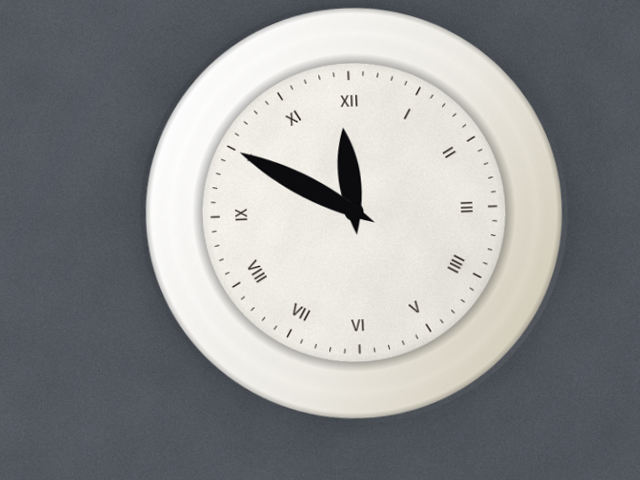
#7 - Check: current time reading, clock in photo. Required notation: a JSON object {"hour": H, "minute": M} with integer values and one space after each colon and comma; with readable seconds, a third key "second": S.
{"hour": 11, "minute": 50}
